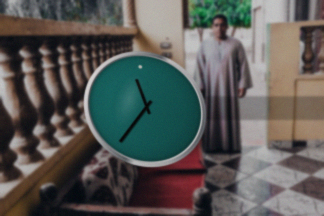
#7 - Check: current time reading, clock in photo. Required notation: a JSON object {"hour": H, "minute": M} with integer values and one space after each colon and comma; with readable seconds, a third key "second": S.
{"hour": 11, "minute": 37}
